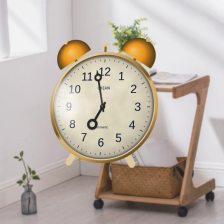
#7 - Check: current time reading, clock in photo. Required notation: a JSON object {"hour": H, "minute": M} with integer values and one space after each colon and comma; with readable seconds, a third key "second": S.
{"hour": 6, "minute": 58}
